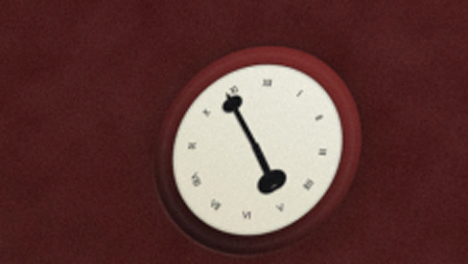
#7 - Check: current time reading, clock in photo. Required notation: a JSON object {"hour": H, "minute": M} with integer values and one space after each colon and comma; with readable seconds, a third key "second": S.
{"hour": 4, "minute": 54}
